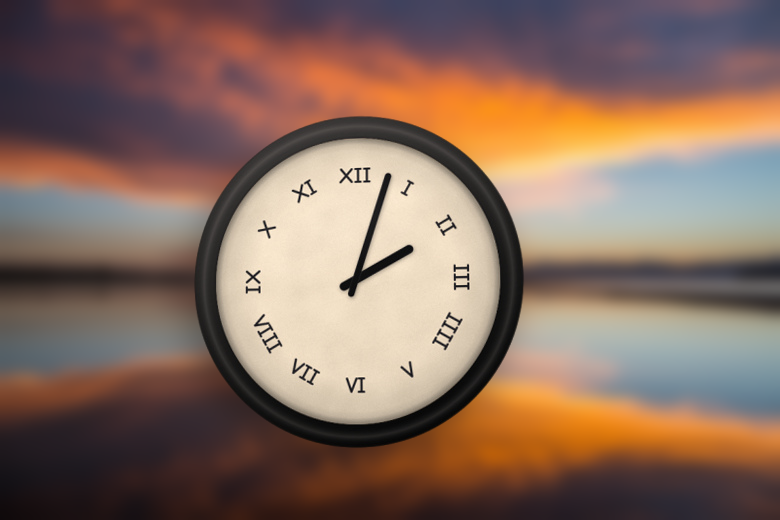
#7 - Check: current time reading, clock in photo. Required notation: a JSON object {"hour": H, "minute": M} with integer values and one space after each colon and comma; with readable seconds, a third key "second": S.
{"hour": 2, "minute": 3}
